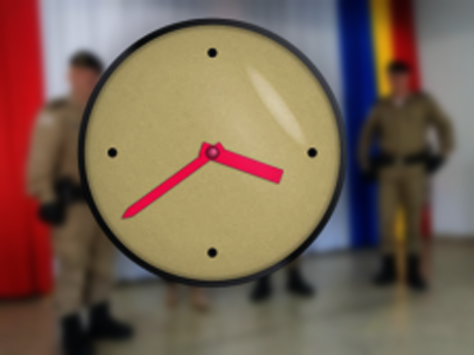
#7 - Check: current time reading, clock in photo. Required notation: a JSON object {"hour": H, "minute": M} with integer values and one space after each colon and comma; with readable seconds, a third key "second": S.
{"hour": 3, "minute": 39}
